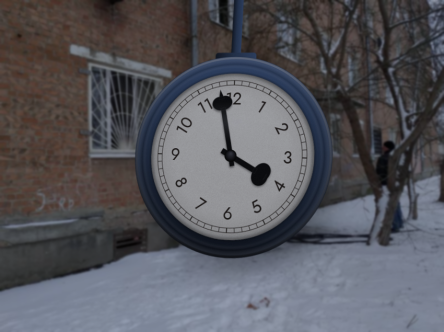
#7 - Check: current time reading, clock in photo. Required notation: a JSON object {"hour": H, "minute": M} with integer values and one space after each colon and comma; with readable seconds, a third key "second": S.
{"hour": 3, "minute": 58}
